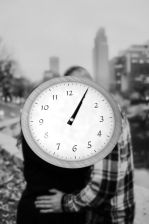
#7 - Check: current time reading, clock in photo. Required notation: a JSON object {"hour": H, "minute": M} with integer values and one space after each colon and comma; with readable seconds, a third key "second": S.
{"hour": 1, "minute": 5}
